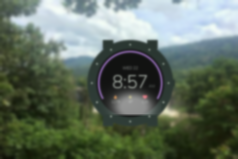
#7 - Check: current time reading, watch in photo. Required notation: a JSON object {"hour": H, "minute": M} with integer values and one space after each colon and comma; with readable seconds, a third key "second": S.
{"hour": 8, "minute": 57}
